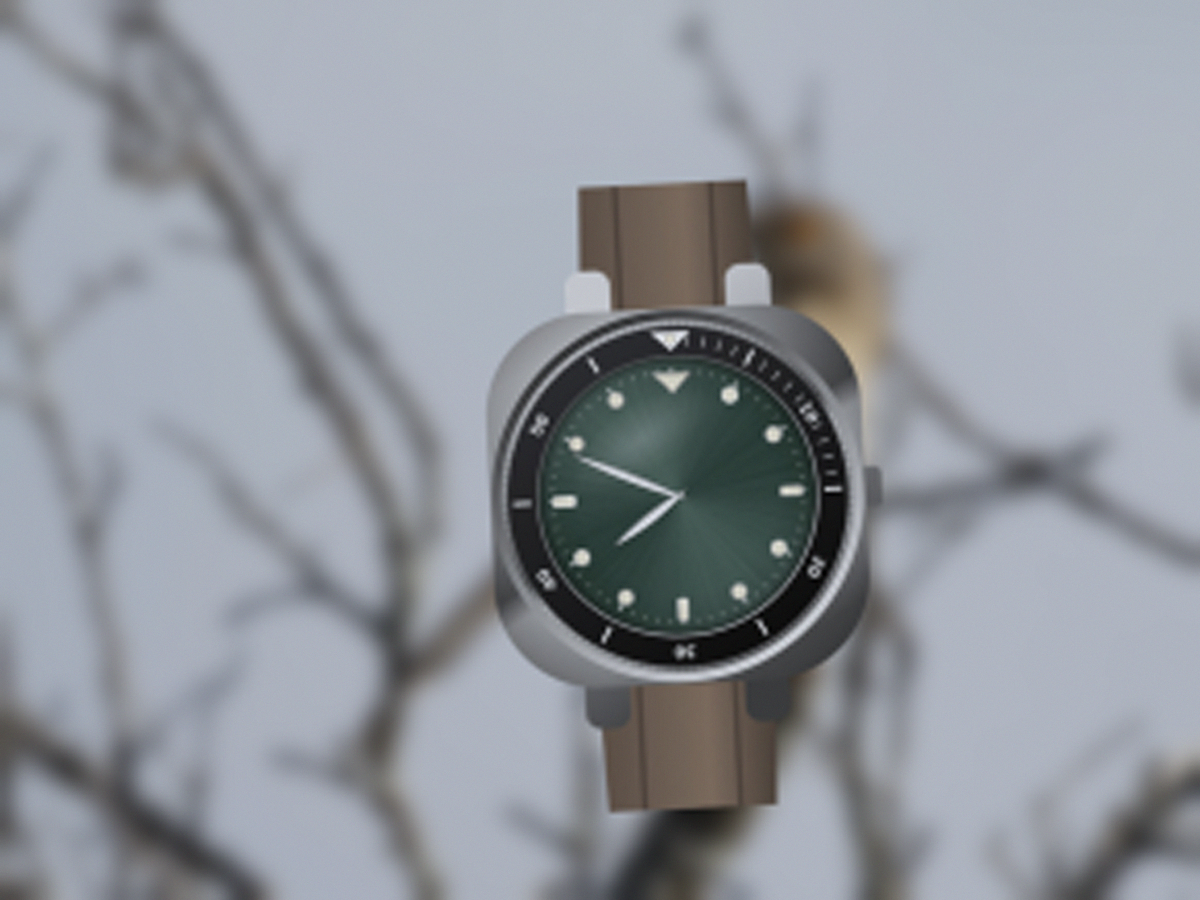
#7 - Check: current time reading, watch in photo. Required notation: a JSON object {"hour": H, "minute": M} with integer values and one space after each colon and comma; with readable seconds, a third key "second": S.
{"hour": 7, "minute": 49}
